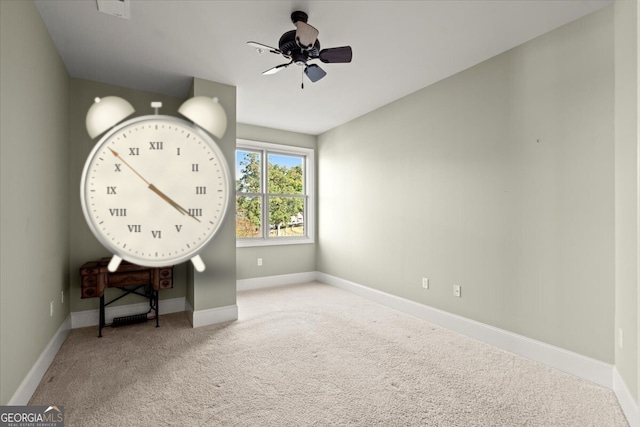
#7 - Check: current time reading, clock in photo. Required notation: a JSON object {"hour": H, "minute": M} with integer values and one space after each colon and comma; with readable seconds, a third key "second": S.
{"hour": 4, "minute": 20, "second": 52}
